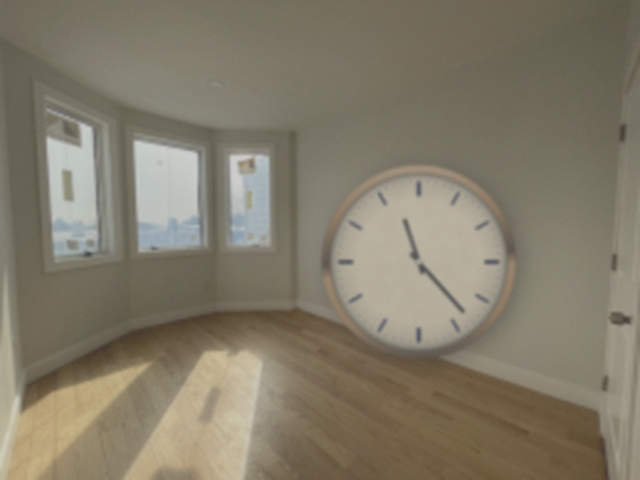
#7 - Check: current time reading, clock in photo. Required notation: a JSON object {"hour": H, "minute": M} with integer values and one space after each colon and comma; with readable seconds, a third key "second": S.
{"hour": 11, "minute": 23}
